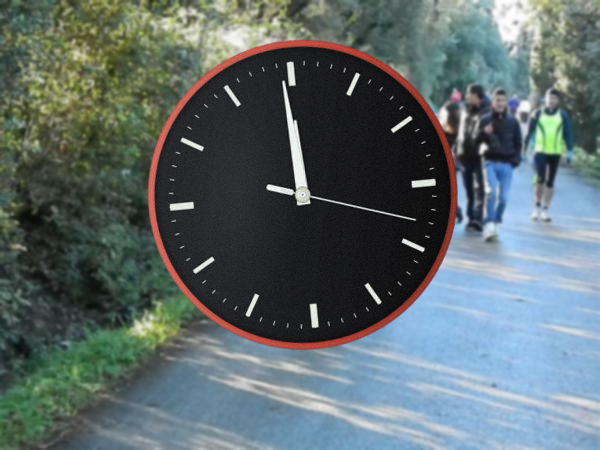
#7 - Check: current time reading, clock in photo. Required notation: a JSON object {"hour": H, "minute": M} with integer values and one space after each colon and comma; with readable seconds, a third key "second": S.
{"hour": 11, "minute": 59, "second": 18}
